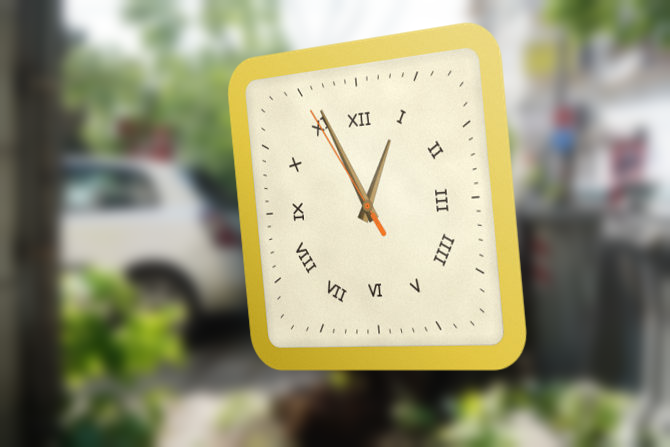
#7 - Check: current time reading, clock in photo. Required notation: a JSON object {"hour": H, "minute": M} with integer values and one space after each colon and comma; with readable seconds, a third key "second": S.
{"hour": 12, "minute": 55, "second": 55}
